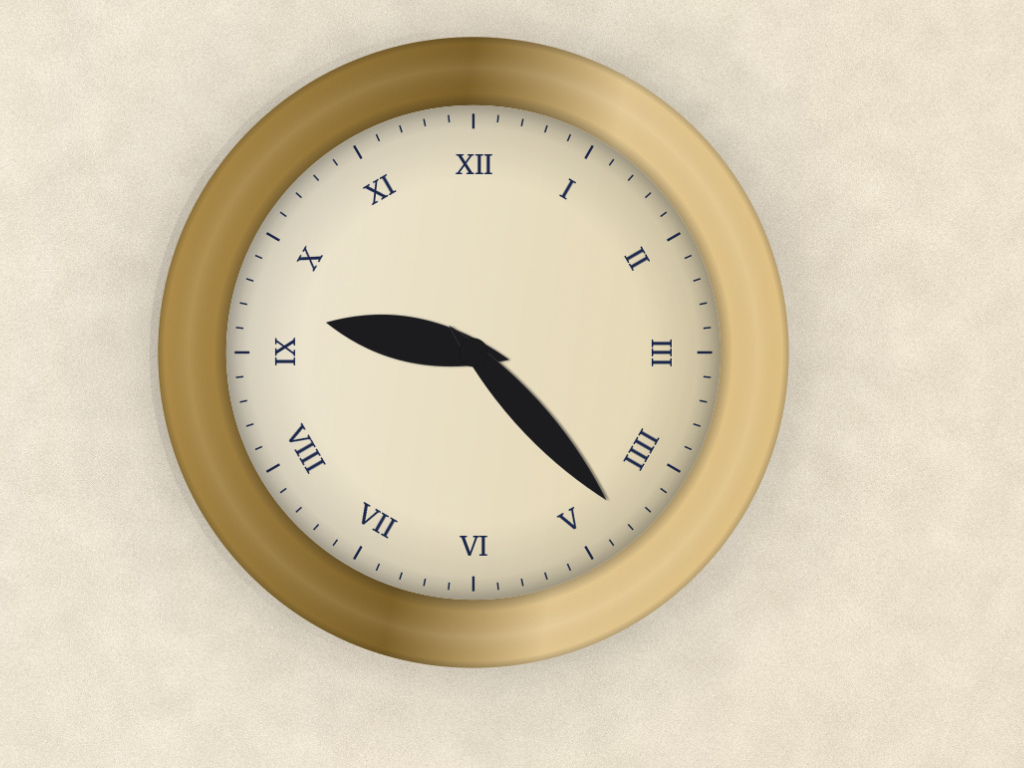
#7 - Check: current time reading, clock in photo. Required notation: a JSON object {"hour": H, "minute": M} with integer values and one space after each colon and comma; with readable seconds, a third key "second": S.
{"hour": 9, "minute": 23}
